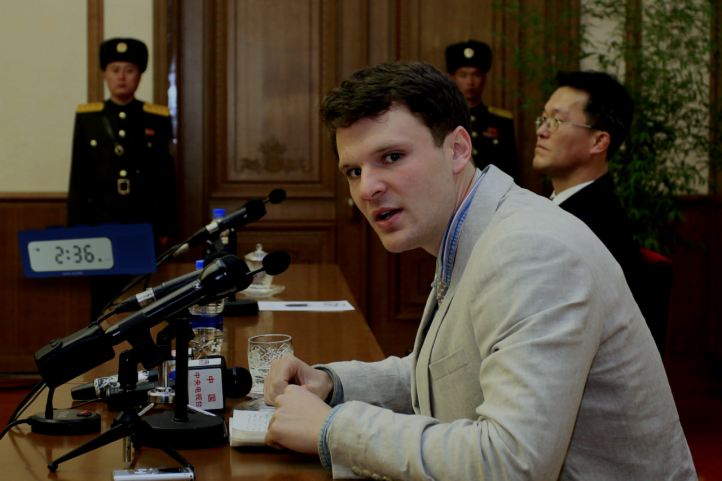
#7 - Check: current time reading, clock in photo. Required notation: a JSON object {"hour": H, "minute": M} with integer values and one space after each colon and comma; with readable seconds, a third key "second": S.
{"hour": 2, "minute": 36}
